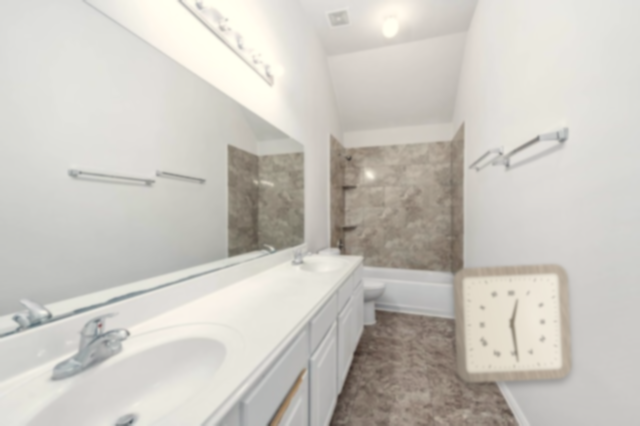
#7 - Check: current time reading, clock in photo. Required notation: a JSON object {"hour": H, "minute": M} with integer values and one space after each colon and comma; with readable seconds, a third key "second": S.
{"hour": 12, "minute": 29}
